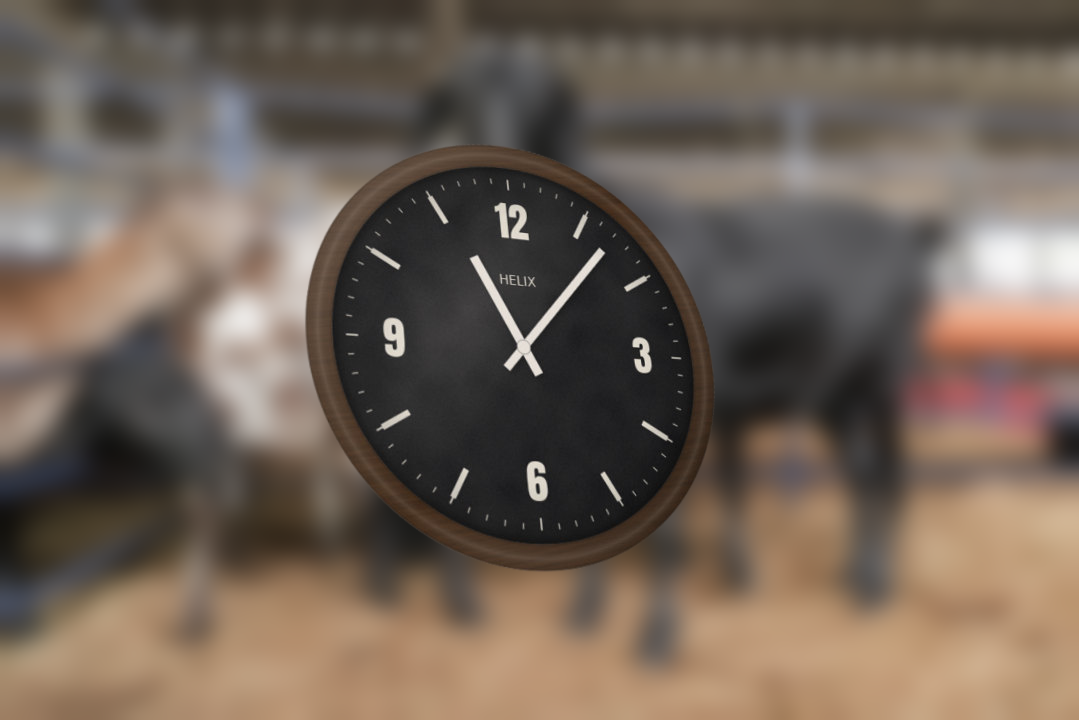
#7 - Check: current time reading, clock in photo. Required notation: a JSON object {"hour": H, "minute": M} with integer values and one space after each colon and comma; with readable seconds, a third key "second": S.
{"hour": 11, "minute": 7}
